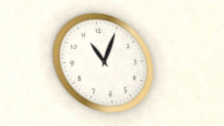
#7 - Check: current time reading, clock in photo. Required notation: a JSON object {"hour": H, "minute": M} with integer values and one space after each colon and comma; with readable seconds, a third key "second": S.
{"hour": 11, "minute": 5}
